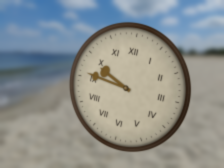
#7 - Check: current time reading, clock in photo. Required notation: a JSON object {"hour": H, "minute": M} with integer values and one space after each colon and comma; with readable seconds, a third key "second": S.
{"hour": 9, "minute": 46}
